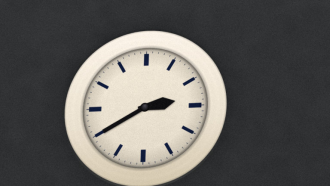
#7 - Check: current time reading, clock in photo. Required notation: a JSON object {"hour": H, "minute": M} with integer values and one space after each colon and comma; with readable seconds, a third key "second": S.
{"hour": 2, "minute": 40}
